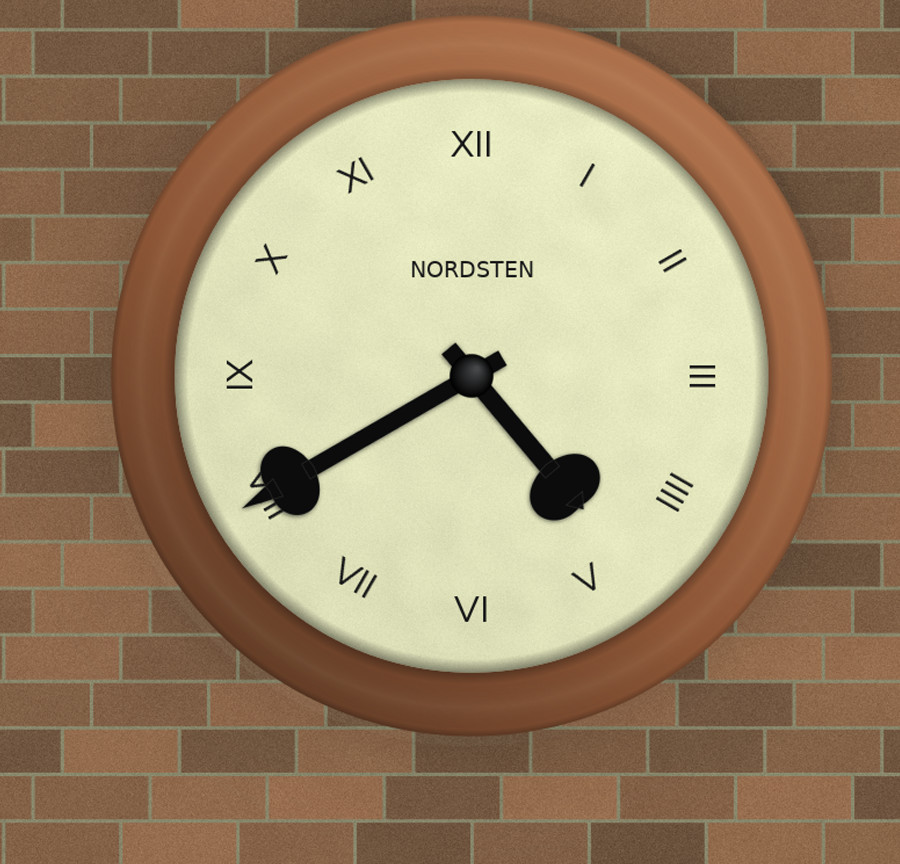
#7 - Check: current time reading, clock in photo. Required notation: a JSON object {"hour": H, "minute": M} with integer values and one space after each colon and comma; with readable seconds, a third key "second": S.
{"hour": 4, "minute": 40}
